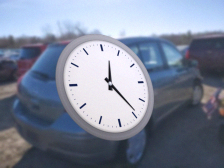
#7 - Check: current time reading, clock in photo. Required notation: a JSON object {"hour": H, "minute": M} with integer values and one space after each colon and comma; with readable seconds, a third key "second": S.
{"hour": 12, "minute": 24}
